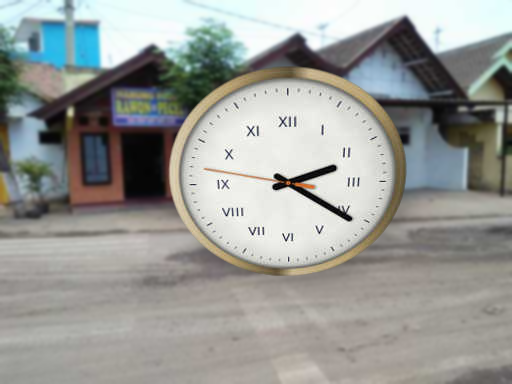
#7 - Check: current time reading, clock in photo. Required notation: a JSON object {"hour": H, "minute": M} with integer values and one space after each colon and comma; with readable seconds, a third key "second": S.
{"hour": 2, "minute": 20, "second": 47}
